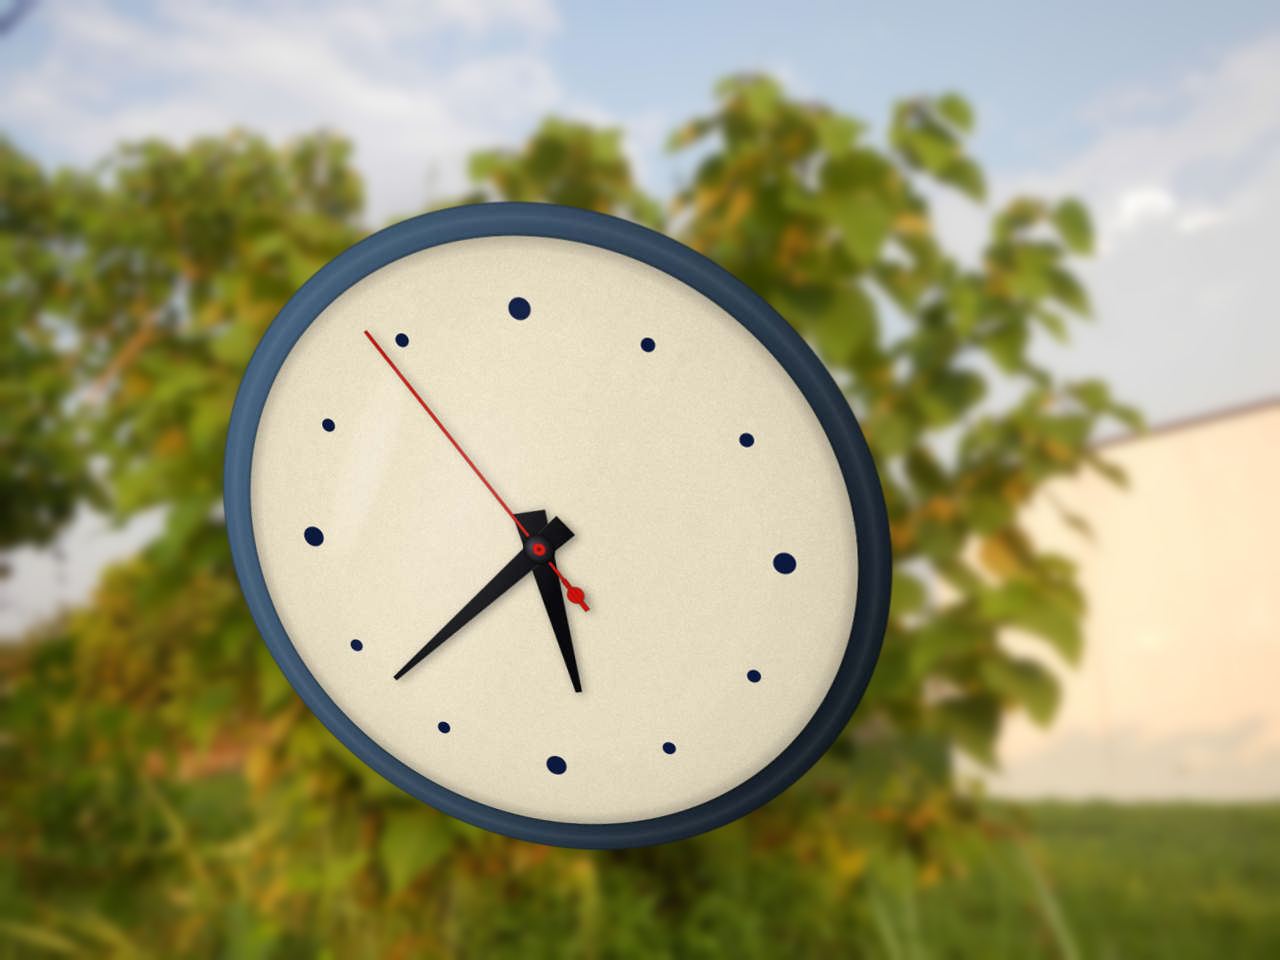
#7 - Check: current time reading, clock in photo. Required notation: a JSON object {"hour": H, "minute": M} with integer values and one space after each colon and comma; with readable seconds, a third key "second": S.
{"hour": 5, "minute": 37, "second": 54}
